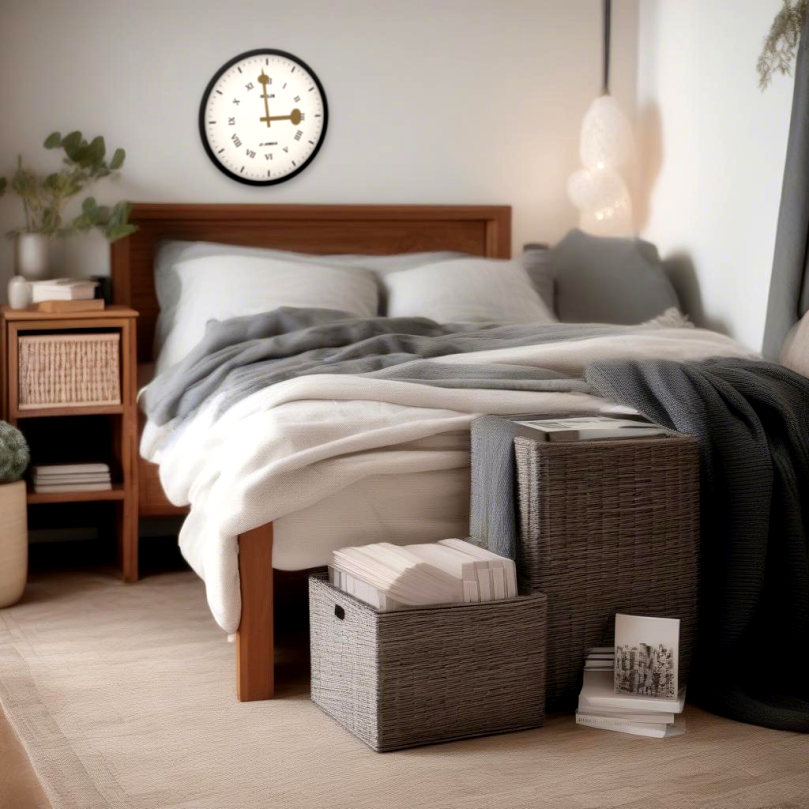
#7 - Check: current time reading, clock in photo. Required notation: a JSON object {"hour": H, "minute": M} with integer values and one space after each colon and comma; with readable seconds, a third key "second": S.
{"hour": 2, "minute": 59}
